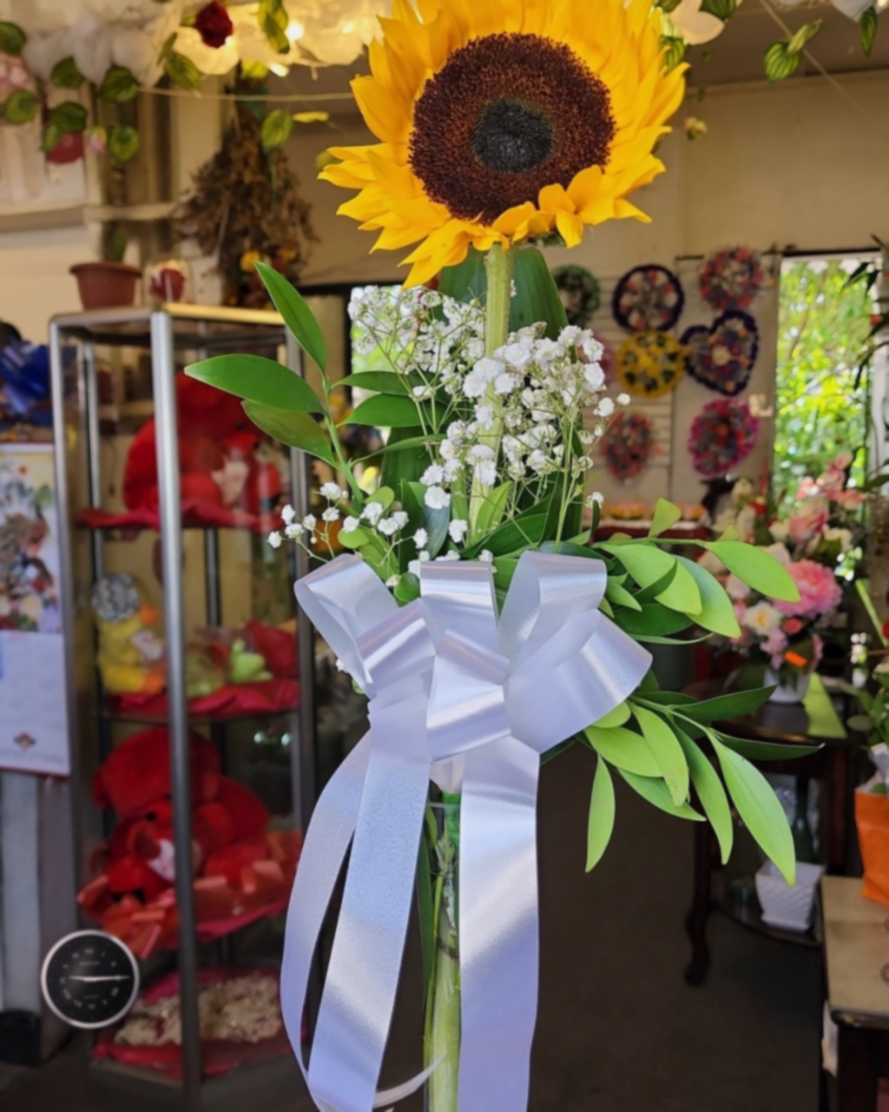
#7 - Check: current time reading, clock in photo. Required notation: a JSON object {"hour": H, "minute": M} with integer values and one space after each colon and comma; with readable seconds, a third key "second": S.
{"hour": 9, "minute": 15}
